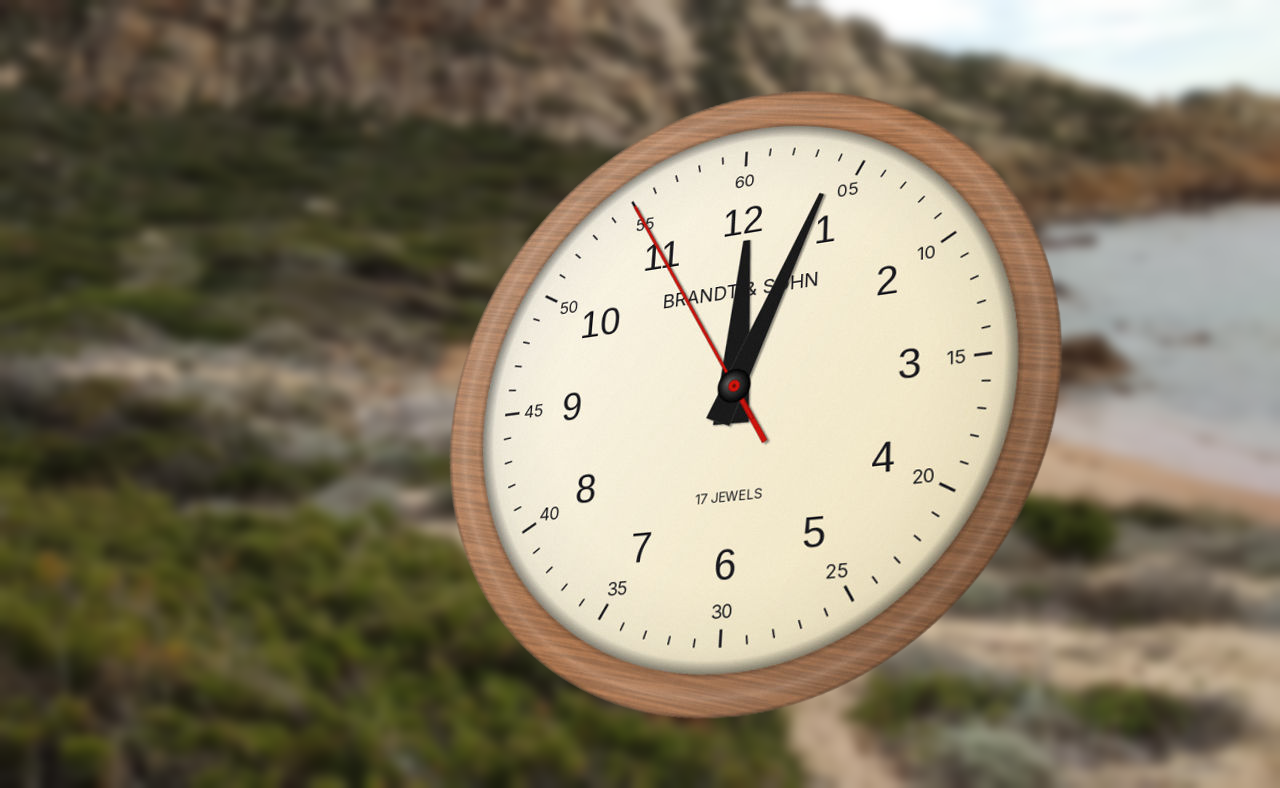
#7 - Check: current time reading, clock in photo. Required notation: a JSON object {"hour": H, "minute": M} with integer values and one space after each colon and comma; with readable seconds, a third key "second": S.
{"hour": 12, "minute": 3, "second": 55}
